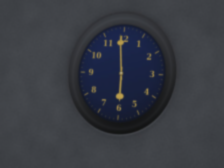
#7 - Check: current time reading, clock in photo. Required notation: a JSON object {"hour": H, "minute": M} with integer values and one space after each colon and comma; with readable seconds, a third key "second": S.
{"hour": 5, "minute": 59}
